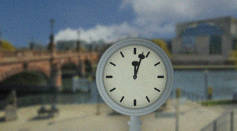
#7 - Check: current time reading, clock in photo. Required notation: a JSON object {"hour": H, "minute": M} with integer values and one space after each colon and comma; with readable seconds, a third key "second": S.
{"hour": 12, "minute": 3}
